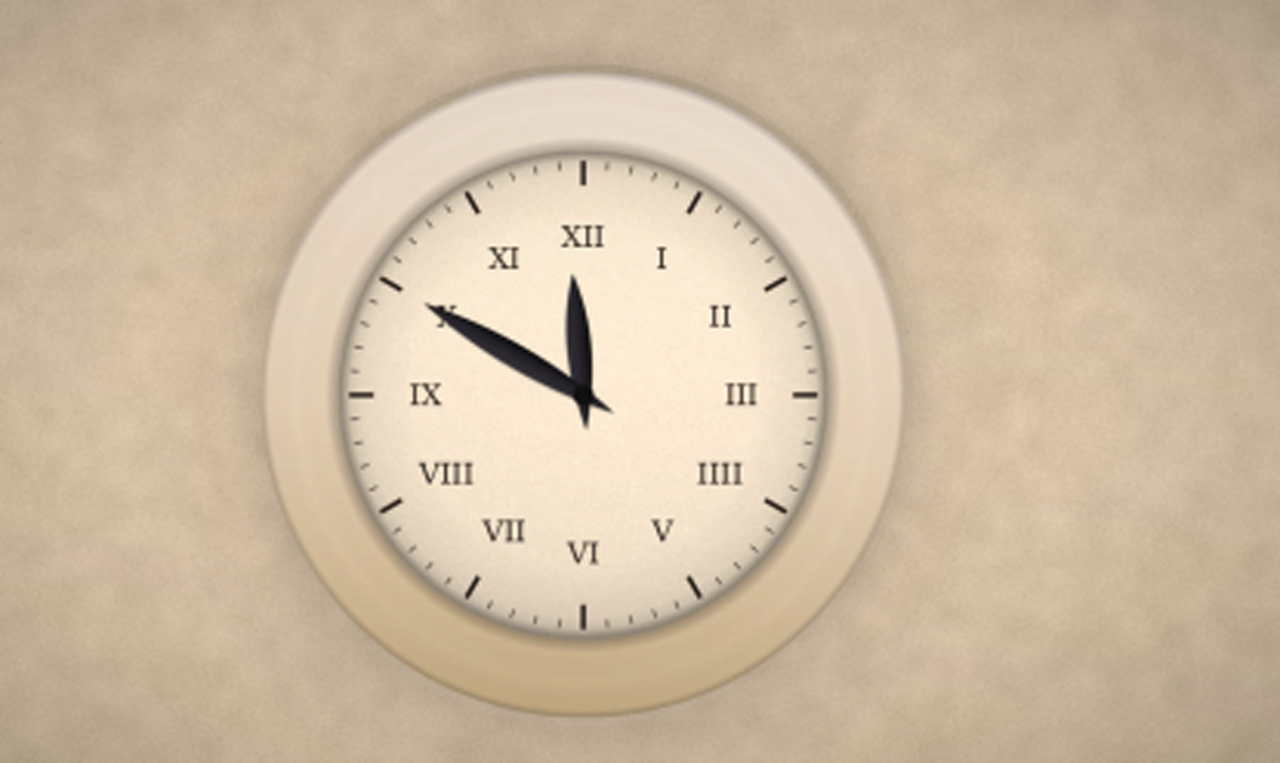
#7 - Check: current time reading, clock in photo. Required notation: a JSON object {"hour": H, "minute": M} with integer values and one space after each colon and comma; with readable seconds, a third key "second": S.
{"hour": 11, "minute": 50}
